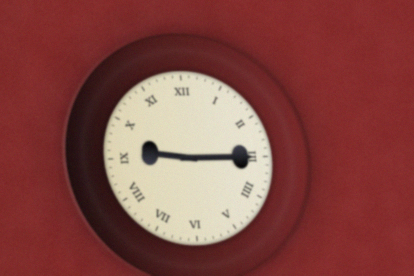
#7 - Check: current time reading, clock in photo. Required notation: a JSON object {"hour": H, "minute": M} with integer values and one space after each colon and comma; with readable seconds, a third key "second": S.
{"hour": 9, "minute": 15}
